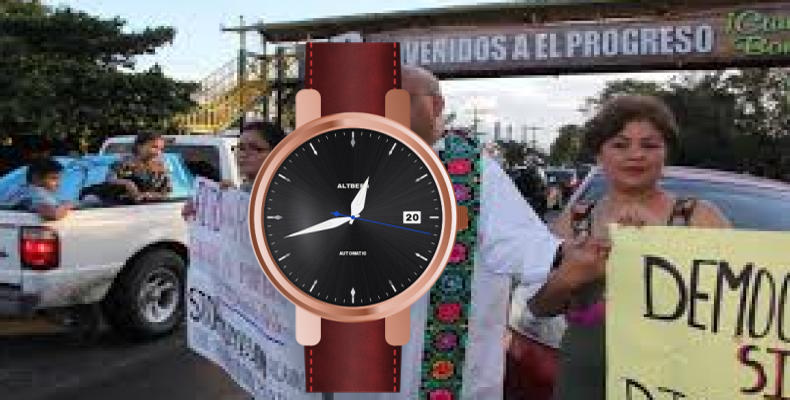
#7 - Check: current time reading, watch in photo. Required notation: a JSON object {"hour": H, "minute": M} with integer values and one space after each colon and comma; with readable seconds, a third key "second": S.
{"hour": 12, "minute": 42, "second": 17}
